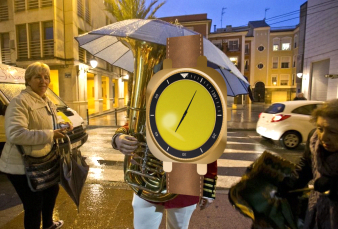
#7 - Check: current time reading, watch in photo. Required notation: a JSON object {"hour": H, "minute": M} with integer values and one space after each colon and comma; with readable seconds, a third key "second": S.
{"hour": 7, "minute": 5}
